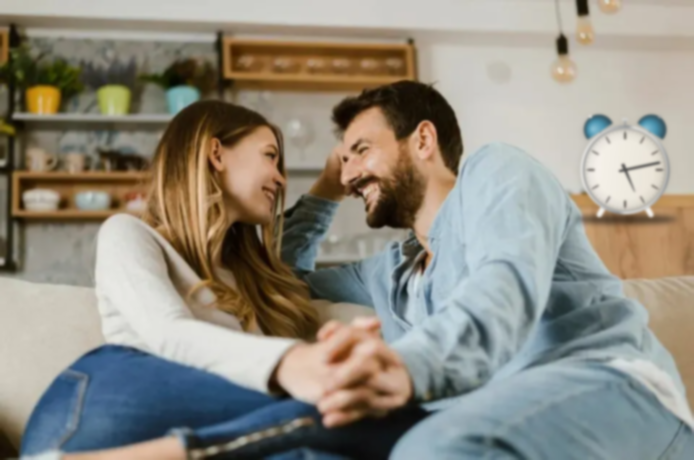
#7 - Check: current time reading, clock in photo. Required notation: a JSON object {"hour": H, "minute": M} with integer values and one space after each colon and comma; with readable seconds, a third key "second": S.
{"hour": 5, "minute": 13}
